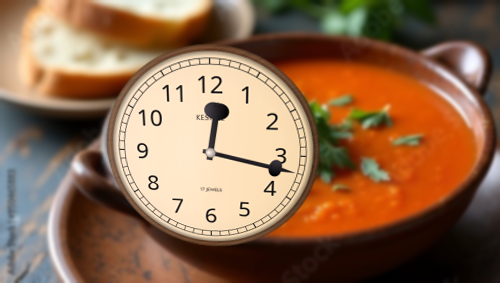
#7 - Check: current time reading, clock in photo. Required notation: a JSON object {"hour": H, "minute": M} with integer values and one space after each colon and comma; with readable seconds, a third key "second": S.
{"hour": 12, "minute": 17}
